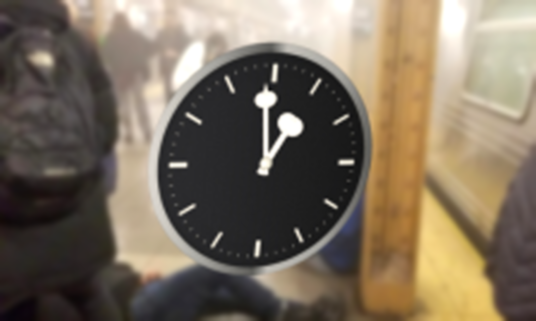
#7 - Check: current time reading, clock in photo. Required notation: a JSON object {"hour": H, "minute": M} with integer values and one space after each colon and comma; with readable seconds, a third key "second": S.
{"hour": 12, "minute": 59}
